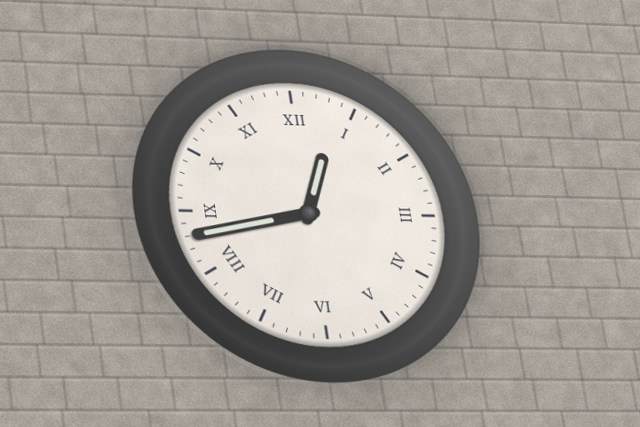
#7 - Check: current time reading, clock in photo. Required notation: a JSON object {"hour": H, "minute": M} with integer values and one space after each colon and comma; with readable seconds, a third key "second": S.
{"hour": 12, "minute": 43}
